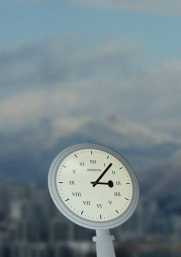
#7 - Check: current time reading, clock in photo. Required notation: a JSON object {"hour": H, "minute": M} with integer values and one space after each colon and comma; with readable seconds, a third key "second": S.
{"hour": 3, "minute": 7}
